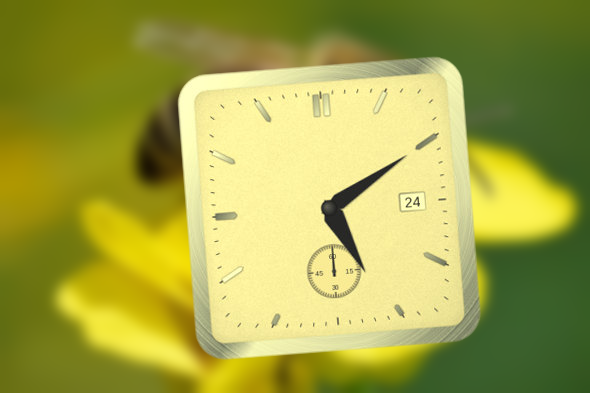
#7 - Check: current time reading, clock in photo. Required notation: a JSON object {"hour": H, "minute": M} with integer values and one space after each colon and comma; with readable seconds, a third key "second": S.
{"hour": 5, "minute": 10}
